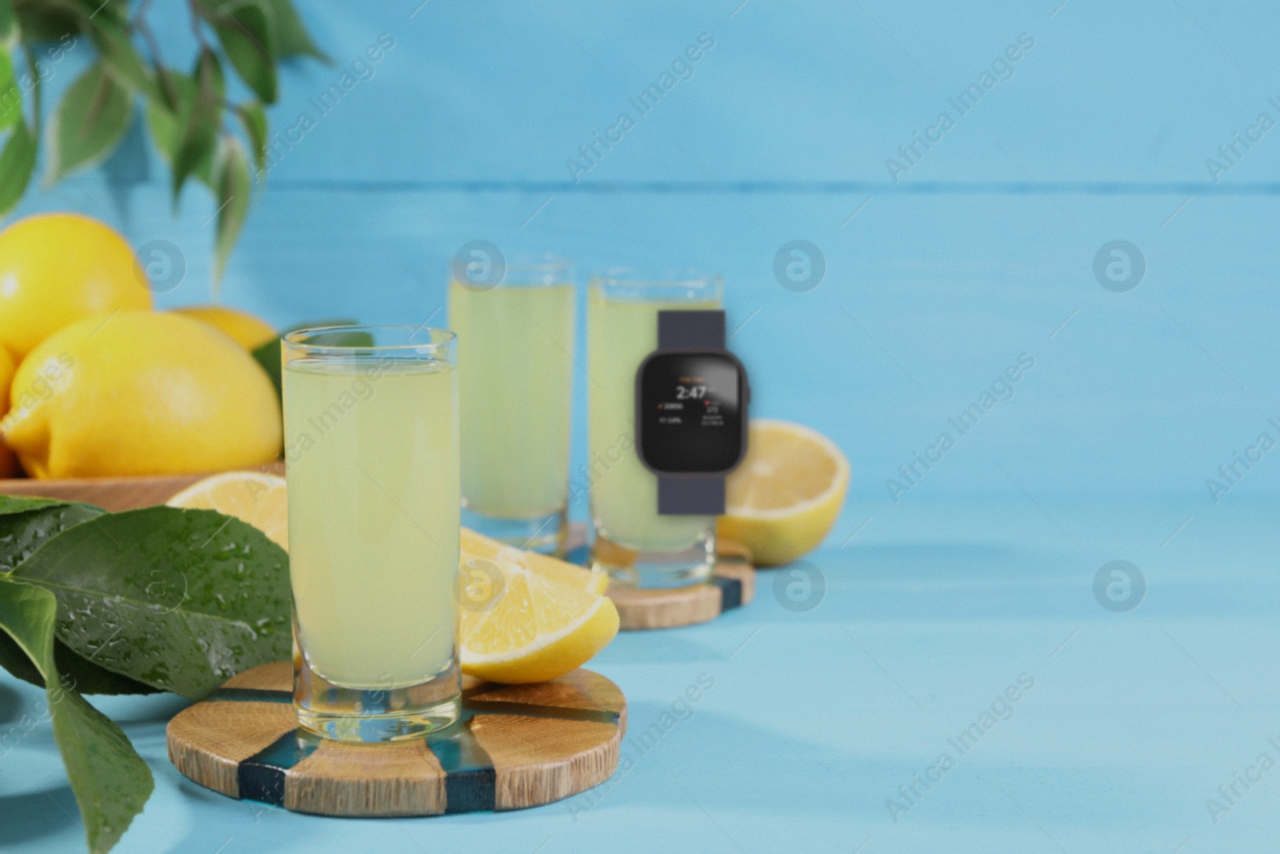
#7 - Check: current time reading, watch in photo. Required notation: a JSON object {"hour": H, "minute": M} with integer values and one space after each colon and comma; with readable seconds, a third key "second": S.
{"hour": 2, "minute": 47}
